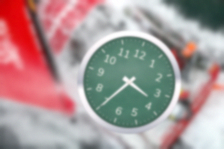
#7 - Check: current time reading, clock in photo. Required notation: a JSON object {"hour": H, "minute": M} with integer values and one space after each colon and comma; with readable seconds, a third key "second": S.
{"hour": 3, "minute": 35}
